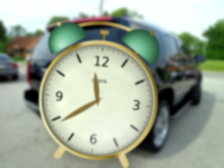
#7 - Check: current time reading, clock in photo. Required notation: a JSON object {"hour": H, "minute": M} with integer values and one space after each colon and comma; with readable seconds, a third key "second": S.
{"hour": 11, "minute": 39}
